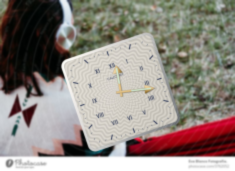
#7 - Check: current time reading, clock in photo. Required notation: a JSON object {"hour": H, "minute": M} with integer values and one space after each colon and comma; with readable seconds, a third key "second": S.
{"hour": 12, "minute": 17}
